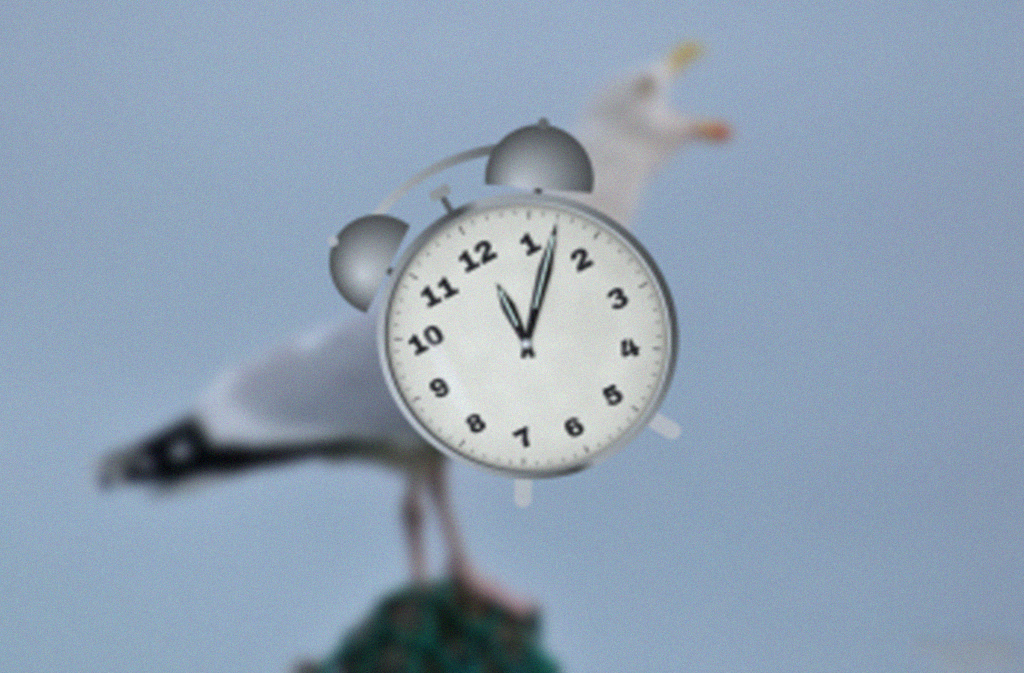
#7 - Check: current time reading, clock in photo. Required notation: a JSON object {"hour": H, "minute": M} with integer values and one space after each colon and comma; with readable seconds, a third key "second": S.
{"hour": 12, "minute": 7}
